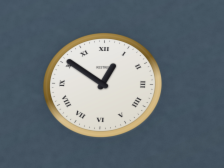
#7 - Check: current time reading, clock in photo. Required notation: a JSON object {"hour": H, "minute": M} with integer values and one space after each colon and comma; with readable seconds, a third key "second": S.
{"hour": 12, "minute": 51}
